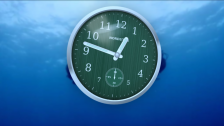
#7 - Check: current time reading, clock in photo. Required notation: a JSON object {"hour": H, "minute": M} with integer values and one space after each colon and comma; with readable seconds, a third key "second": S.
{"hour": 12, "minute": 47}
